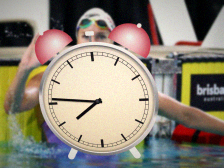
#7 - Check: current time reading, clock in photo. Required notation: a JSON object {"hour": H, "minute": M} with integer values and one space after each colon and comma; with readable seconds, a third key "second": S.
{"hour": 7, "minute": 46}
